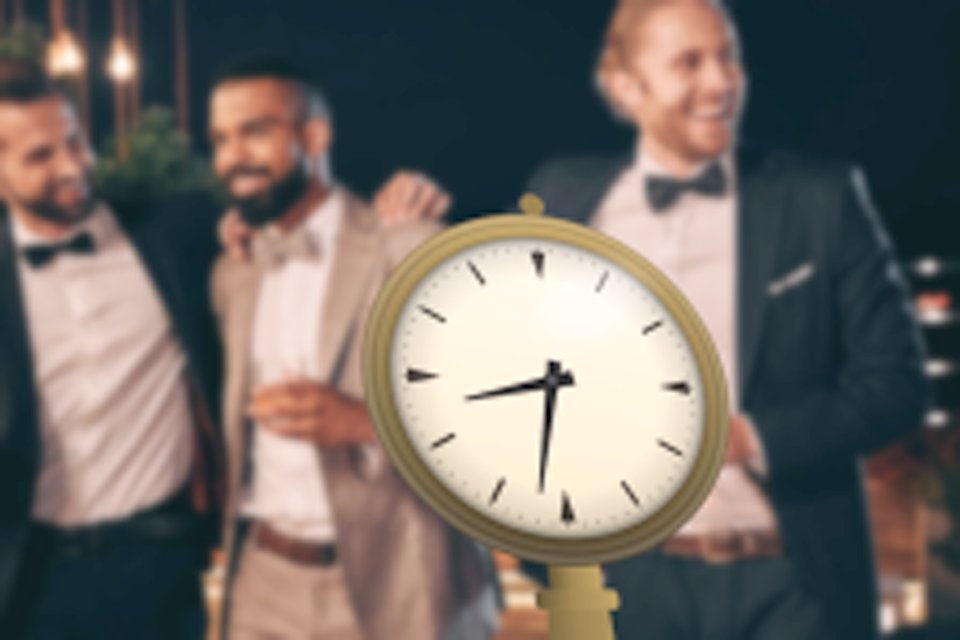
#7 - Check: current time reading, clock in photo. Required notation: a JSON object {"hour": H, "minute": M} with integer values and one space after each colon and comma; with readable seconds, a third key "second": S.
{"hour": 8, "minute": 32}
